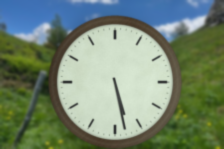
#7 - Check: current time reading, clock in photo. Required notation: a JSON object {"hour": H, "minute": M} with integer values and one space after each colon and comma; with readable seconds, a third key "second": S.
{"hour": 5, "minute": 28}
